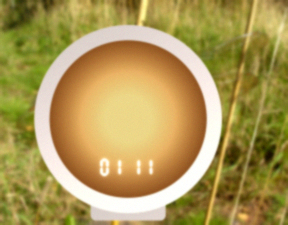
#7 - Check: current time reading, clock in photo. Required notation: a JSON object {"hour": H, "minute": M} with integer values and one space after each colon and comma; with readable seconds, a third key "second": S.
{"hour": 1, "minute": 11}
